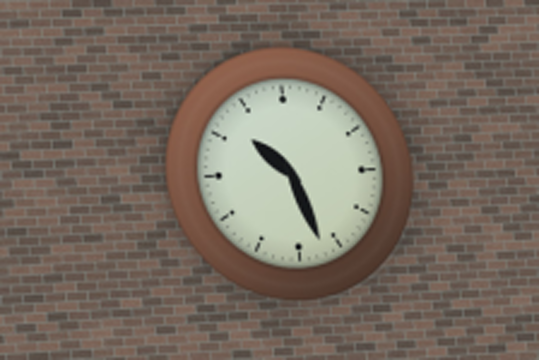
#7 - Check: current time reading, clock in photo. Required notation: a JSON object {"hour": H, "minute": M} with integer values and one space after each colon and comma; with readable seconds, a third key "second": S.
{"hour": 10, "minute": 27}
